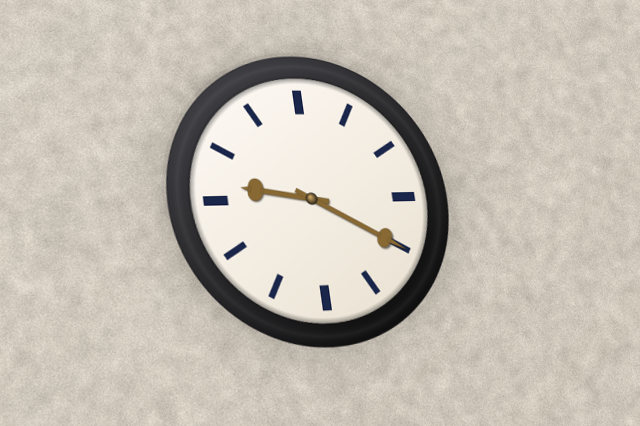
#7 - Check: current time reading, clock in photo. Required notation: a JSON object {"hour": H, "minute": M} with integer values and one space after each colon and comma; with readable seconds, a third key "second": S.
{"hour": 9, "minute": 20}
